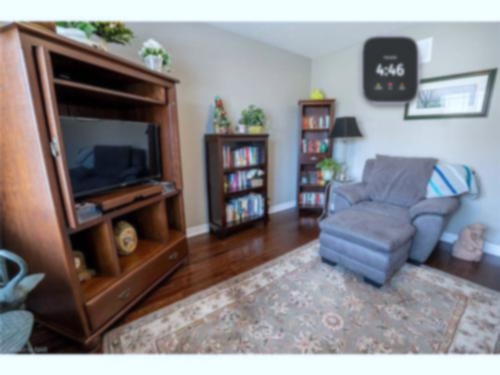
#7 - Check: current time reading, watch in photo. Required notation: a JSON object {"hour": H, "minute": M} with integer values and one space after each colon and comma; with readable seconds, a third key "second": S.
{"hour": 4, "minute": 46}
